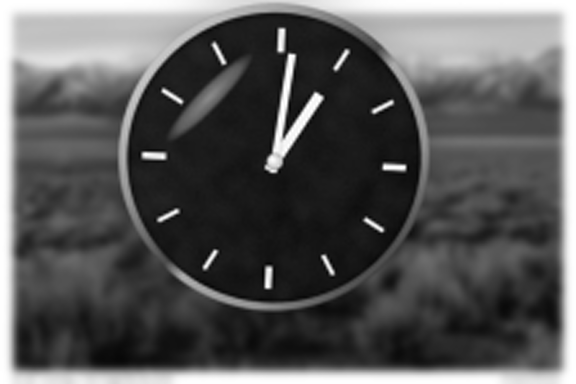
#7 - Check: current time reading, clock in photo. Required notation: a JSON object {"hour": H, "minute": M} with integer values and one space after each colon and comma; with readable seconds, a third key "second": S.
{"hour": 1, "minute": 1}
